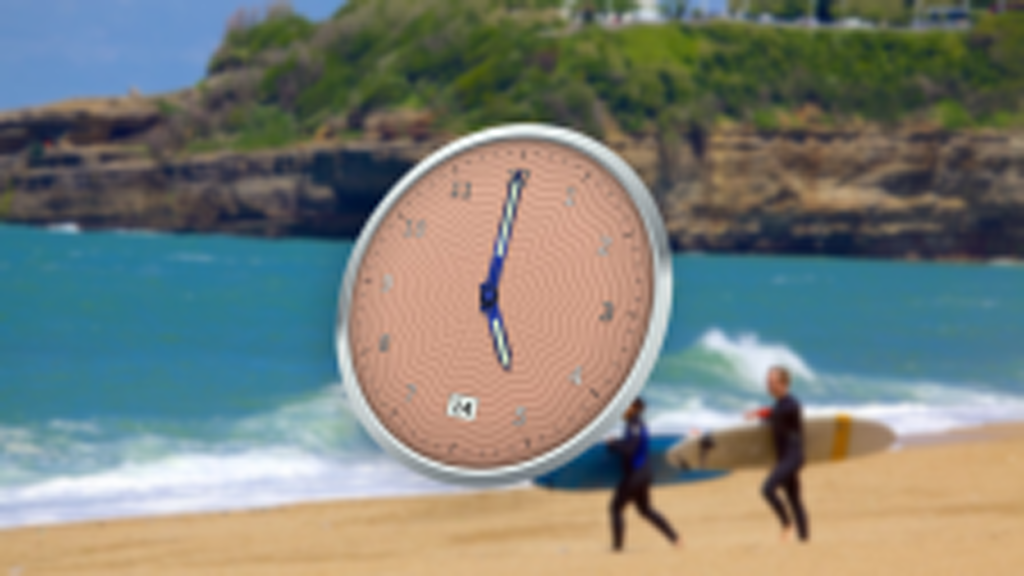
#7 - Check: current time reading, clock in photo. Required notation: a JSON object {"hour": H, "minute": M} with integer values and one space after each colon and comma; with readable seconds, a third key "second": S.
{"hour": 5, "minute": 0}
